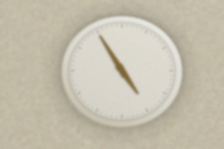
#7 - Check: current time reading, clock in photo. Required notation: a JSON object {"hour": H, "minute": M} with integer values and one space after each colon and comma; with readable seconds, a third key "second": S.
{"hour": 4, "minute": 55}
